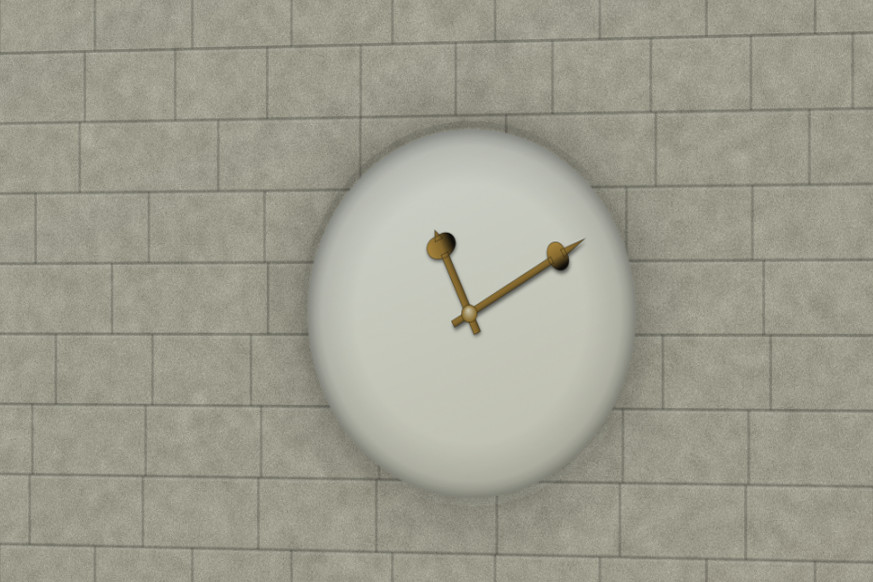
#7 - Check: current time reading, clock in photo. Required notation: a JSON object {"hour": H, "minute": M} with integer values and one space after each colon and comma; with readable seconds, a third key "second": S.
{"hour": 11, "minute": 10}
